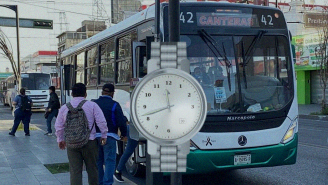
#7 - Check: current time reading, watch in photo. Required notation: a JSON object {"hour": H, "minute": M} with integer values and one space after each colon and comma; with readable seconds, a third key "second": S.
{"hour": 11, "minute": 42}
